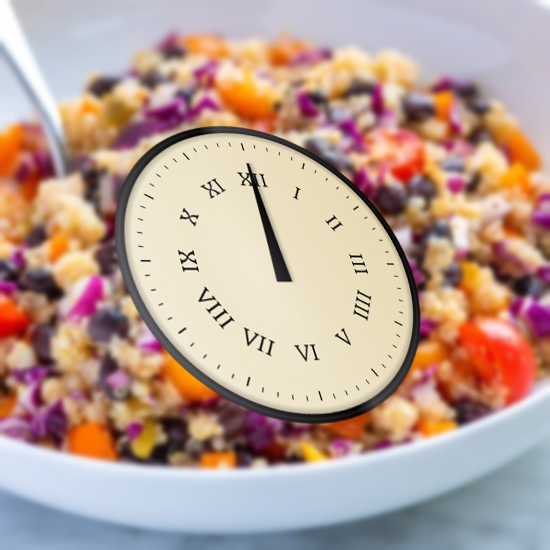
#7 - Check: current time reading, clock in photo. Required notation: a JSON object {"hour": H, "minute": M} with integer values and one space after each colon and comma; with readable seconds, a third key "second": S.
{"hour": 12, "minute": 0}
